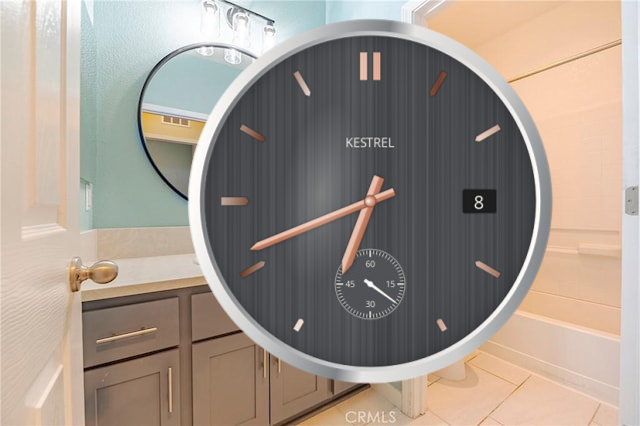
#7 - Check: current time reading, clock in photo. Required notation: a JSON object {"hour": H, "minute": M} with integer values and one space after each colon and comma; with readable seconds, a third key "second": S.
{"hour": 6, "minute": 41, "second": 21}
